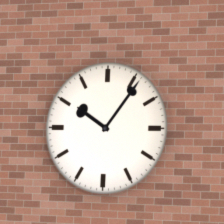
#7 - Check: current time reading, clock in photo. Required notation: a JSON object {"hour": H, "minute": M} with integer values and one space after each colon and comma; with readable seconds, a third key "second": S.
{"hour": 10, "minute": 6}
